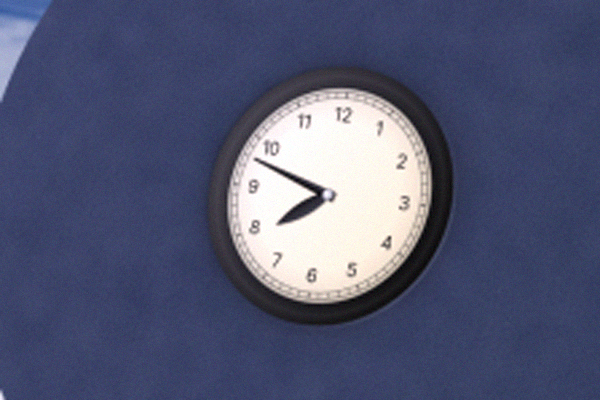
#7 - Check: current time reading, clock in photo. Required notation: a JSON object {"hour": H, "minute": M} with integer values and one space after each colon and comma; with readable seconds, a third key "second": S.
{"hour": 7, "minute": 48}
